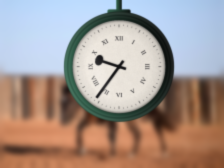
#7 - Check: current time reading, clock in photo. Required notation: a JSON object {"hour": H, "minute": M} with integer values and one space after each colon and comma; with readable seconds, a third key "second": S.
{"hour": 9, "minute": 36}
